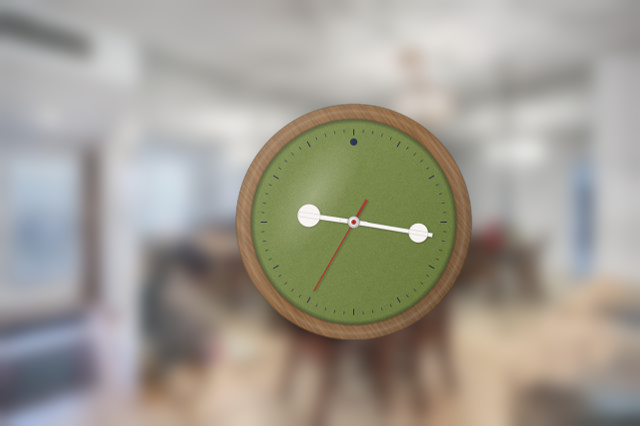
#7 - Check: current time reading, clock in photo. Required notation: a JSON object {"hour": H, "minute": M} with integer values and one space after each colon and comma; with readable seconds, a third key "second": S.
{"hour": 9, "minute": 16, "second": 35}
